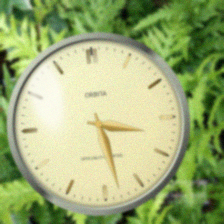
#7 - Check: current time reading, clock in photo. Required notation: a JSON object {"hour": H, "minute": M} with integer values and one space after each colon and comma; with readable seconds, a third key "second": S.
{"hour": 3, "minute": 28}
